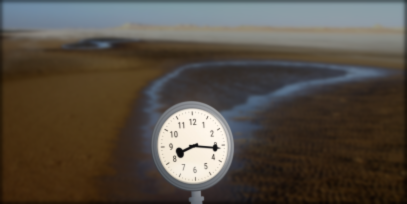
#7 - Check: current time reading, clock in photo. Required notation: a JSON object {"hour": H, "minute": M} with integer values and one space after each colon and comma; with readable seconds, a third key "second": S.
{"hour": 8, "minute": 16}
